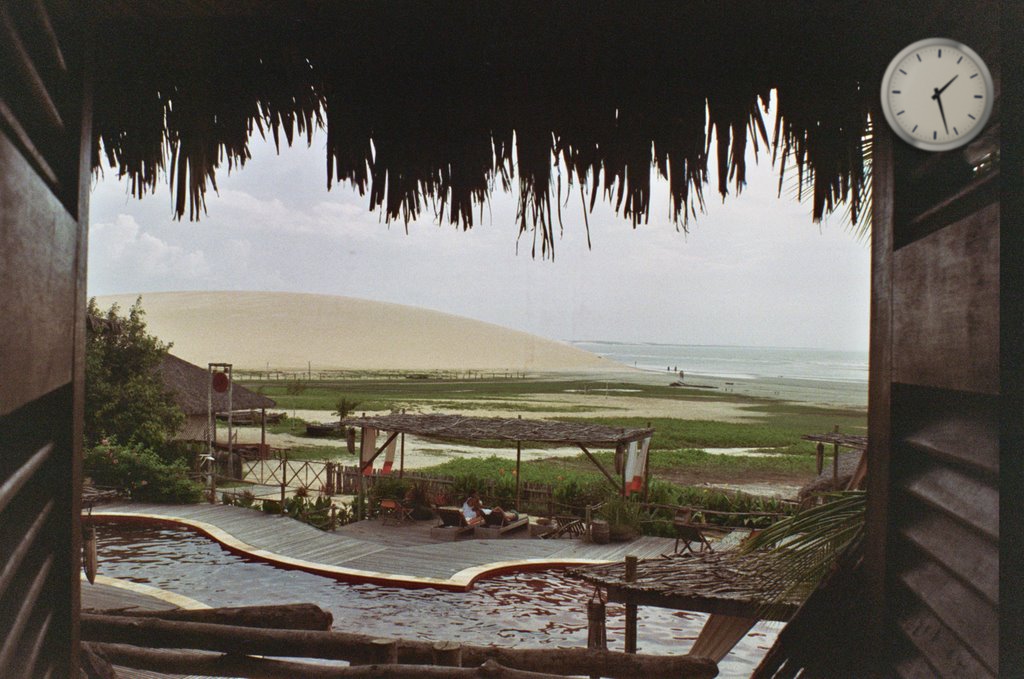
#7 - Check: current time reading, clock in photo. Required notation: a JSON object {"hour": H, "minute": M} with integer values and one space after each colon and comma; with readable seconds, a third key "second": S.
{"hour": 1, "minute": 27}
